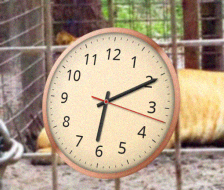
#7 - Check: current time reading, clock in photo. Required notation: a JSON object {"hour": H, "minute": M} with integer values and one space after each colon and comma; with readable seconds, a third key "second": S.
{"hour": 6, "minute": 10, "second": 17}
